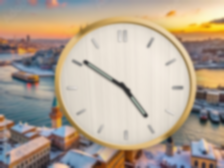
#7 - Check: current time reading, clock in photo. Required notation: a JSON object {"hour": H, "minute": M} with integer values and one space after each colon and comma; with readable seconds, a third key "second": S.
{"hour": 4, "minute": 51}
